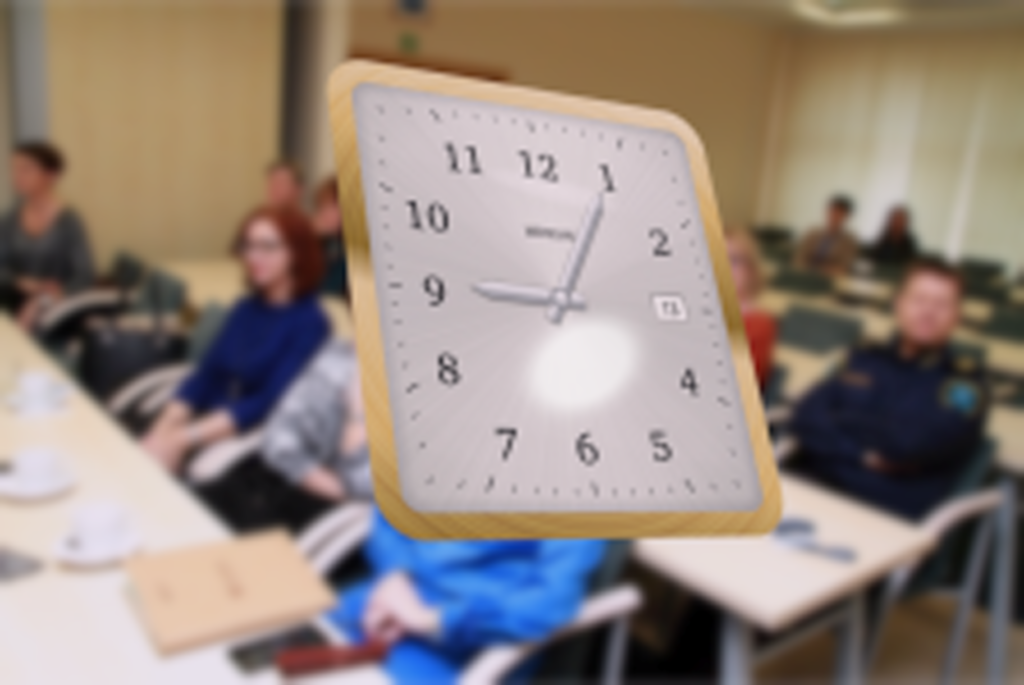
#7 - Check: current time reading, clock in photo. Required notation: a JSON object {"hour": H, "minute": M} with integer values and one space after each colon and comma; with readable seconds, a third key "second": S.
{"hour": 9, "minute": 5}
